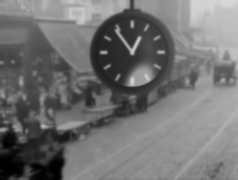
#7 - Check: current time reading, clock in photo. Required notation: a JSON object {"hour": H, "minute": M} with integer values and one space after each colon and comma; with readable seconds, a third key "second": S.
{"hour": 12, "minute": 54}
